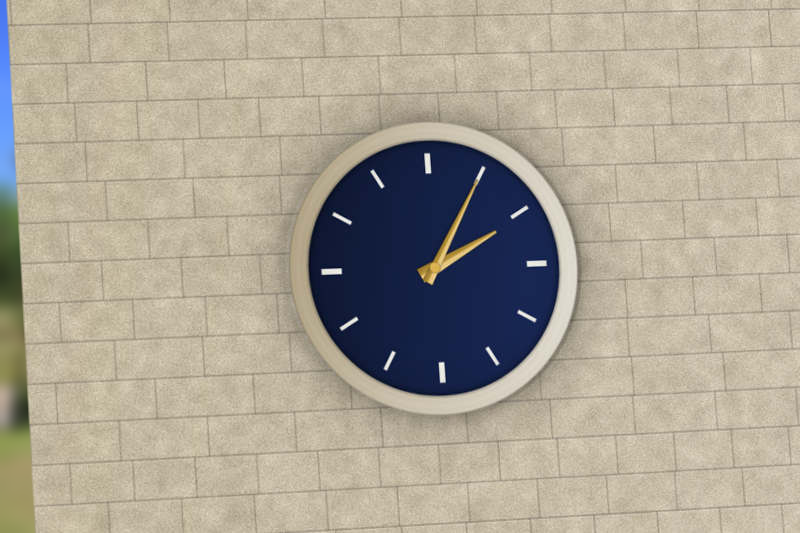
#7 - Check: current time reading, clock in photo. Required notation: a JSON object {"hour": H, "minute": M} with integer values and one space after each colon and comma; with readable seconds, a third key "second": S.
{"hour": 2, "minute": 5}
